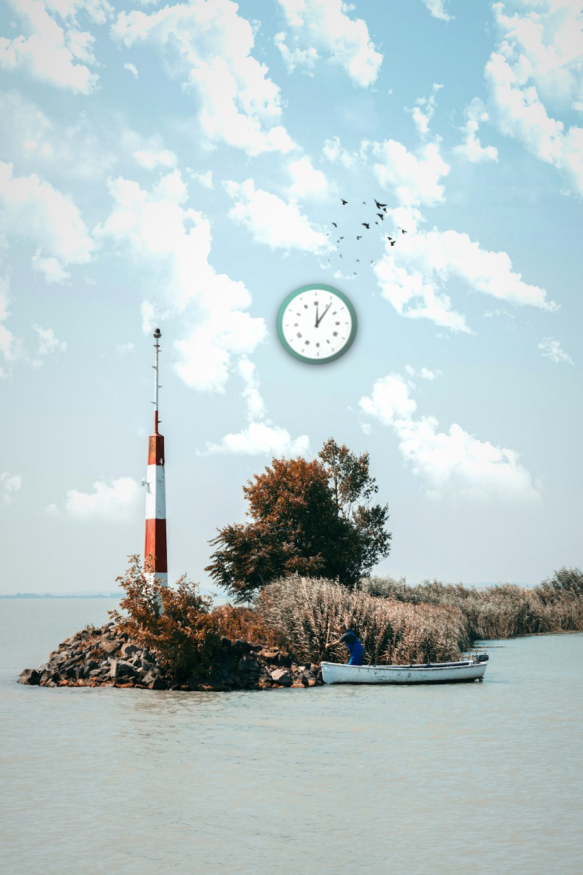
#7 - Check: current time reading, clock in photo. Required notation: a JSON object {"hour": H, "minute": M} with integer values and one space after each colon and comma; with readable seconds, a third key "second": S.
{"hour": 12, "minute": 6}
